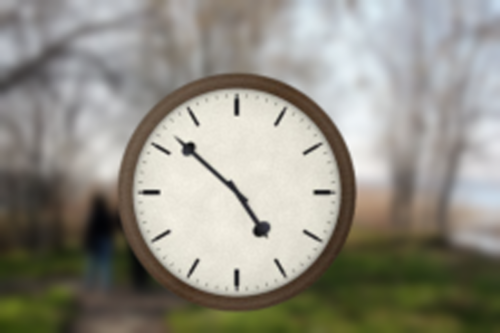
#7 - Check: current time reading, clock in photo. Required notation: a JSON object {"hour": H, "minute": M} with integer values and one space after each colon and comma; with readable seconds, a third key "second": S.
{"hour": 4, "minute": 52}
